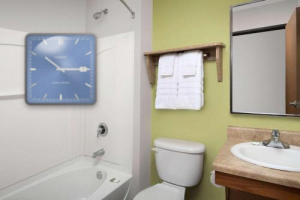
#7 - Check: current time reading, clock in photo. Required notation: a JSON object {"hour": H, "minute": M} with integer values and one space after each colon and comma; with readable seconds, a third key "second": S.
{"hour": 10, "minute": 15}
